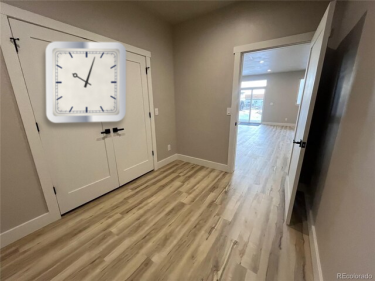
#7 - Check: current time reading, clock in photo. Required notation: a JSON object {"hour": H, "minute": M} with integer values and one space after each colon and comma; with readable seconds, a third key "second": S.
{"hour": 10, "minute": 3}
